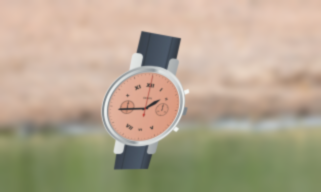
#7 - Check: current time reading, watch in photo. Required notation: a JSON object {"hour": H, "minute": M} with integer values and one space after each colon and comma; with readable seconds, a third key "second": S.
{"hour": 1, "minute": 44}
